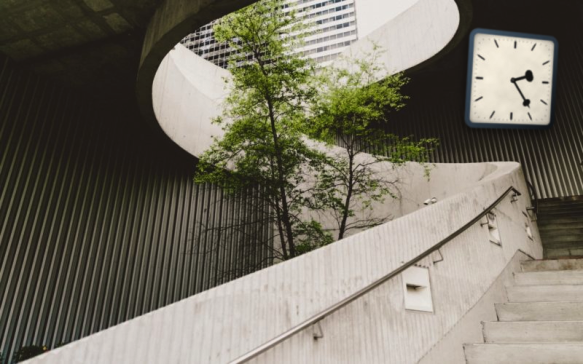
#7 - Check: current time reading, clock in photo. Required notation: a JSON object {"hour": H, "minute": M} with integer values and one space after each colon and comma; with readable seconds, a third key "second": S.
{"hour": 2, "minute": 24}
